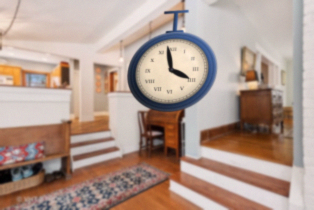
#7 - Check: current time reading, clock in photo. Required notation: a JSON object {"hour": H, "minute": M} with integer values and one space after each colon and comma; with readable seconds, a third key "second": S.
{"hour": 3, "minute": 58}
